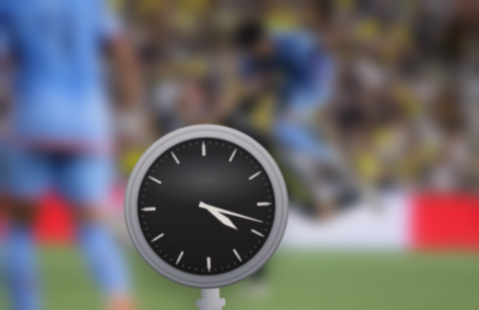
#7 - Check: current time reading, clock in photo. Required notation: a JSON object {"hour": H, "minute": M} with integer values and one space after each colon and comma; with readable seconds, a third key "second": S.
{"hour": 4, "minute": 18}
